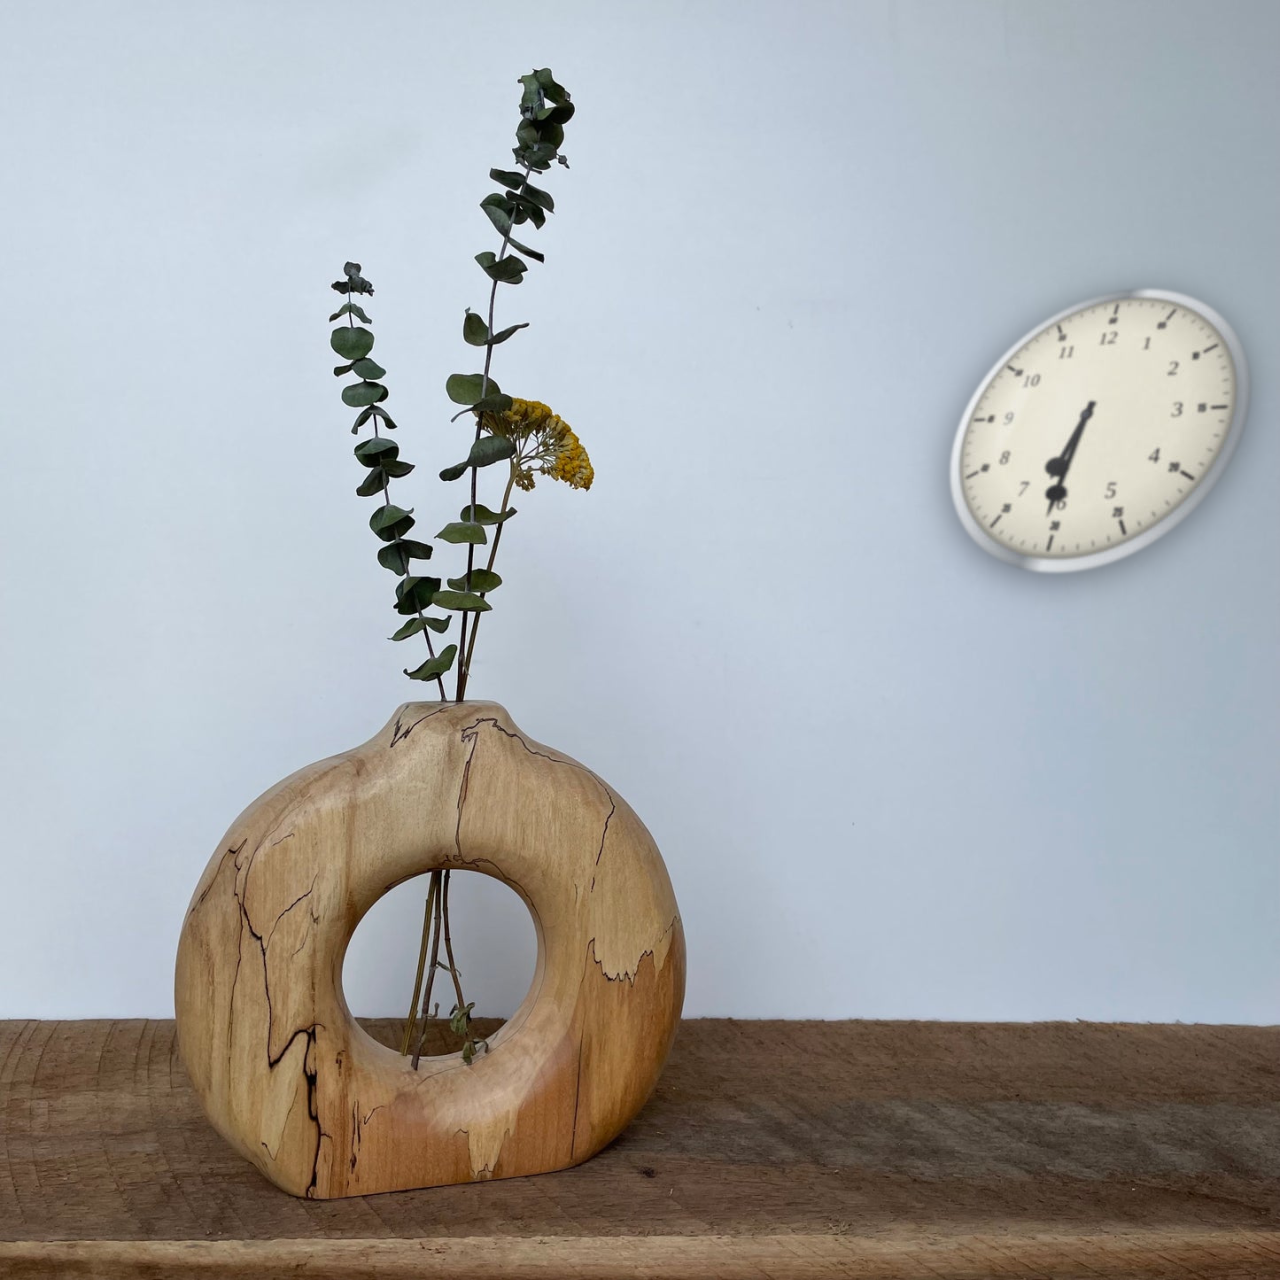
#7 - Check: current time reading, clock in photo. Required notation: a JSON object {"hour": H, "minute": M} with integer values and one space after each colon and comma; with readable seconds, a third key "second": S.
{"hour": 6, "minute": 31}
